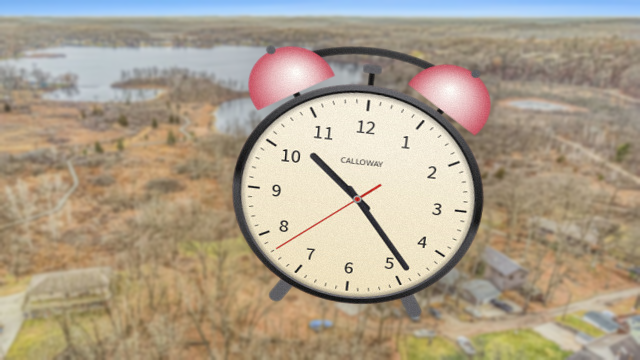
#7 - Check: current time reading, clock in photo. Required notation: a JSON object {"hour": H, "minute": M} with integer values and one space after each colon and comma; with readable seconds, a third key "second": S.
{"hour": 10, "minute": 23, "second": 38}
